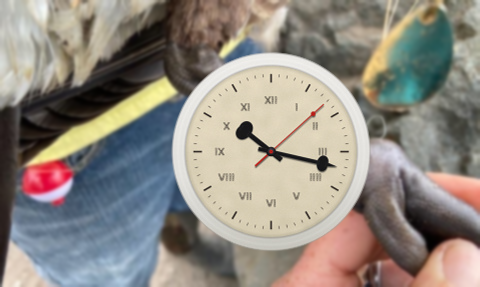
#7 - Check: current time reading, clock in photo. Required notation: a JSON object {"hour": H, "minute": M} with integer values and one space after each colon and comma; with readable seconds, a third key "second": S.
{"hour": 10, "minute": 17, "second": 8}
